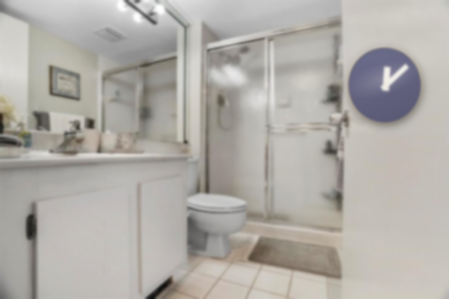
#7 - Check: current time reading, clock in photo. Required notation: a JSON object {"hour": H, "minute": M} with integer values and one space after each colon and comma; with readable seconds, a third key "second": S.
{"hour": 12, "minute": 8}
